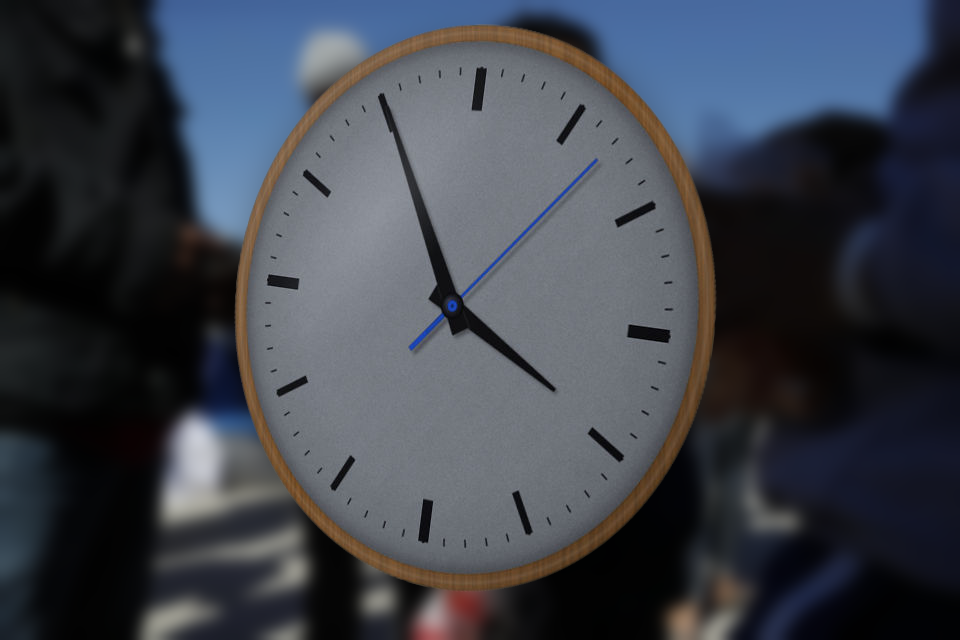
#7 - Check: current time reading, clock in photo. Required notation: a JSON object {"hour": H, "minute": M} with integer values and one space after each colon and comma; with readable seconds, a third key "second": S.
{"hour": 3, "minute": 55, "second": 7}
